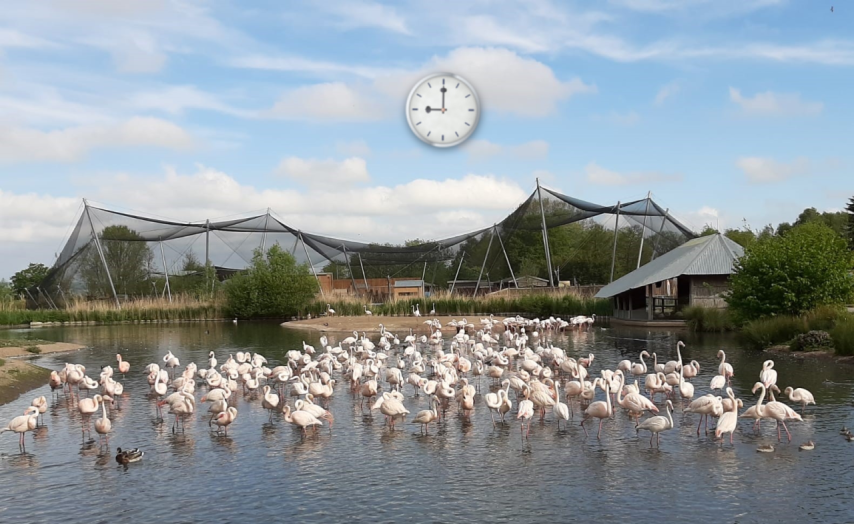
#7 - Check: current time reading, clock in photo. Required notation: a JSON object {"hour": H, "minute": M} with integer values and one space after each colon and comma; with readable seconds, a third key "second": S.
{"hour": 9, "minute": 0}
